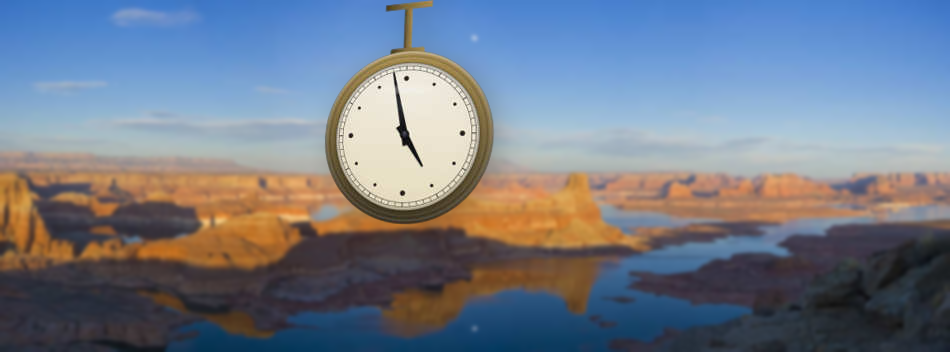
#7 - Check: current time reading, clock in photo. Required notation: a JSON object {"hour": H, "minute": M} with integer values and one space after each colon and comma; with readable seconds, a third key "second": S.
{"hour": 4, "minute": 58}
